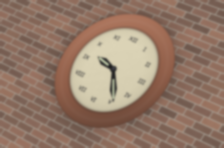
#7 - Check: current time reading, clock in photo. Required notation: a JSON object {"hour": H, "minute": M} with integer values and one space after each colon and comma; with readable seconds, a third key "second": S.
{"hour": 9, "minute": 24}
